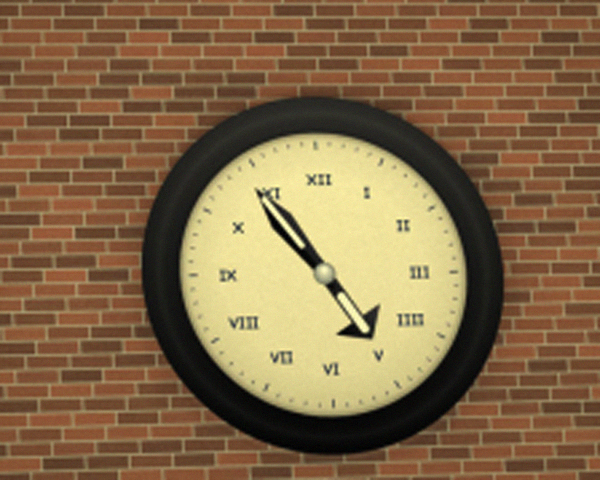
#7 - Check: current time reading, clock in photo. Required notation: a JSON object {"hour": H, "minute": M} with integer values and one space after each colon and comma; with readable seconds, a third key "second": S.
{"hour": 4, "minute": 54}
